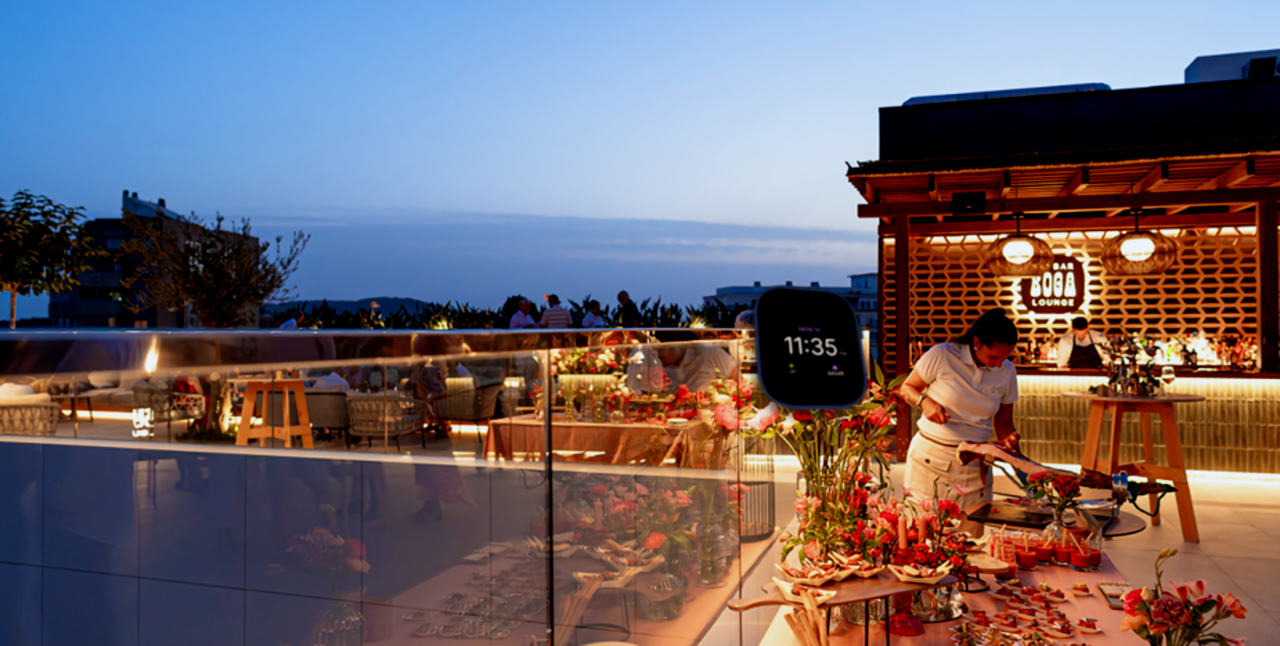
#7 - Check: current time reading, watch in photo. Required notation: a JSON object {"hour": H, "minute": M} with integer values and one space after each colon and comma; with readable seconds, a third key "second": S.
{"hour": 11, "minute": 35}
